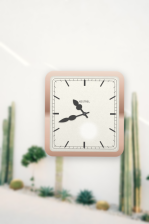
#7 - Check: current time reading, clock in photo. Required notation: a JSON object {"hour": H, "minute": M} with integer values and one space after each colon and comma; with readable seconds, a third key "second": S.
{"hour": 10, "minute": 42}
